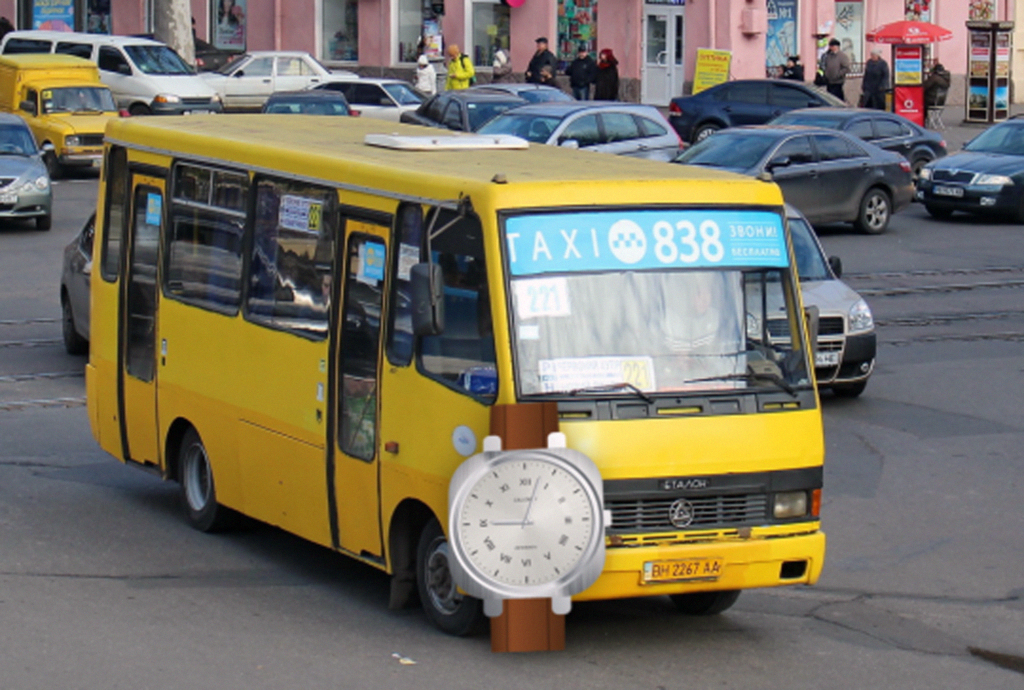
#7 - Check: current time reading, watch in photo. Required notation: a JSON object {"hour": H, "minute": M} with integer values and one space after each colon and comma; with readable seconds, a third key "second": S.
{"hour": 9, "minute": 3}
